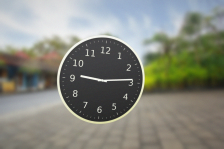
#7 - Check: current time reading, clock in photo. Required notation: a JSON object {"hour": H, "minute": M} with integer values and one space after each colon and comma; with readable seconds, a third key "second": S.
{"hour": 9, "minute": 14}
